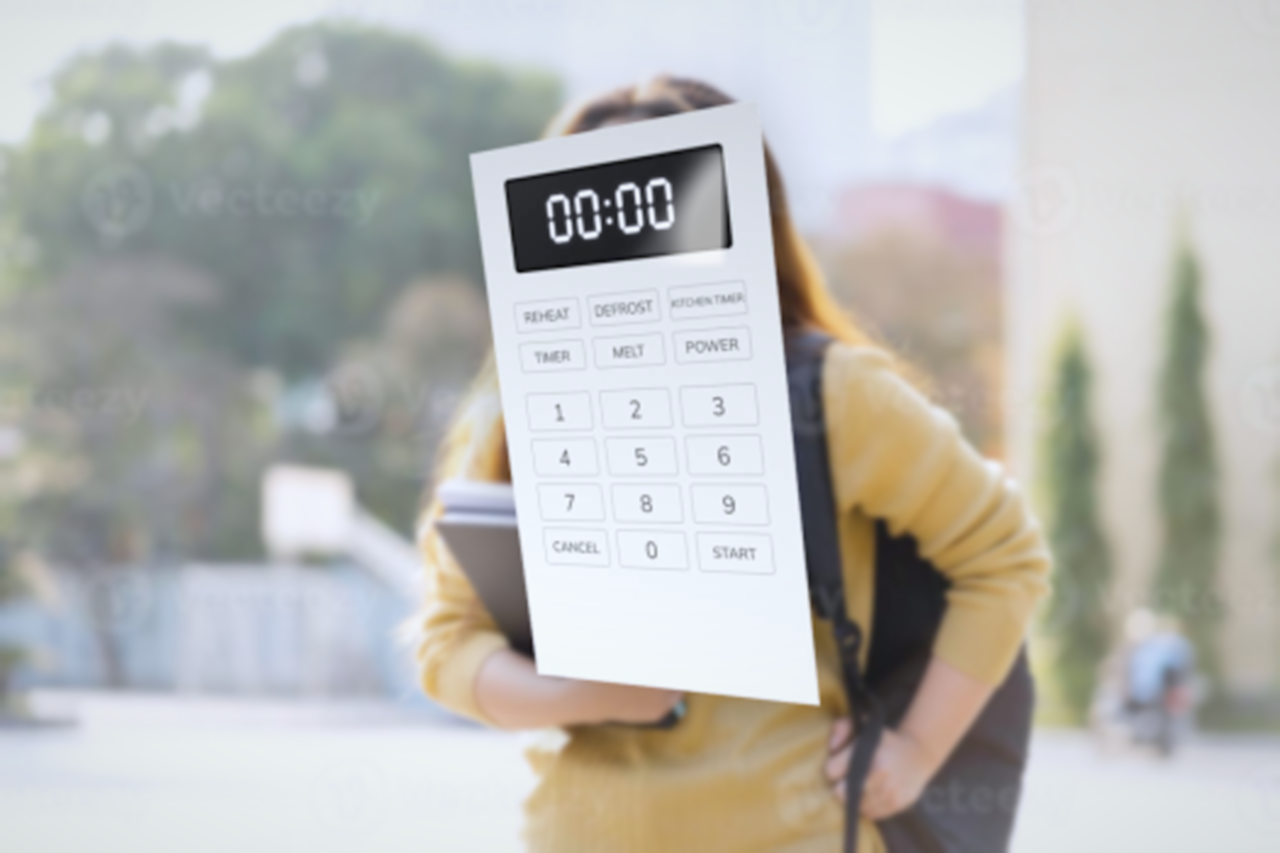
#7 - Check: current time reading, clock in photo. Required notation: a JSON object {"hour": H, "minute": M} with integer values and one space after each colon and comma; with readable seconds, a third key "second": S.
{"hour": 0, "minute": 0}
